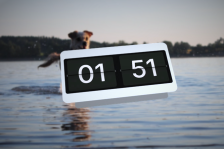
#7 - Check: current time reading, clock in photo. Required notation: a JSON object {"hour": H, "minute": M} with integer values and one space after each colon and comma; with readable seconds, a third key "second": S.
{"hour": 1, "minute": 51}
